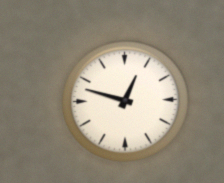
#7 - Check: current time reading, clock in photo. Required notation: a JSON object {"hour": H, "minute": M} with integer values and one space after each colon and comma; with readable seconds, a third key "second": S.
{"hour": 12, "minute": 48}
